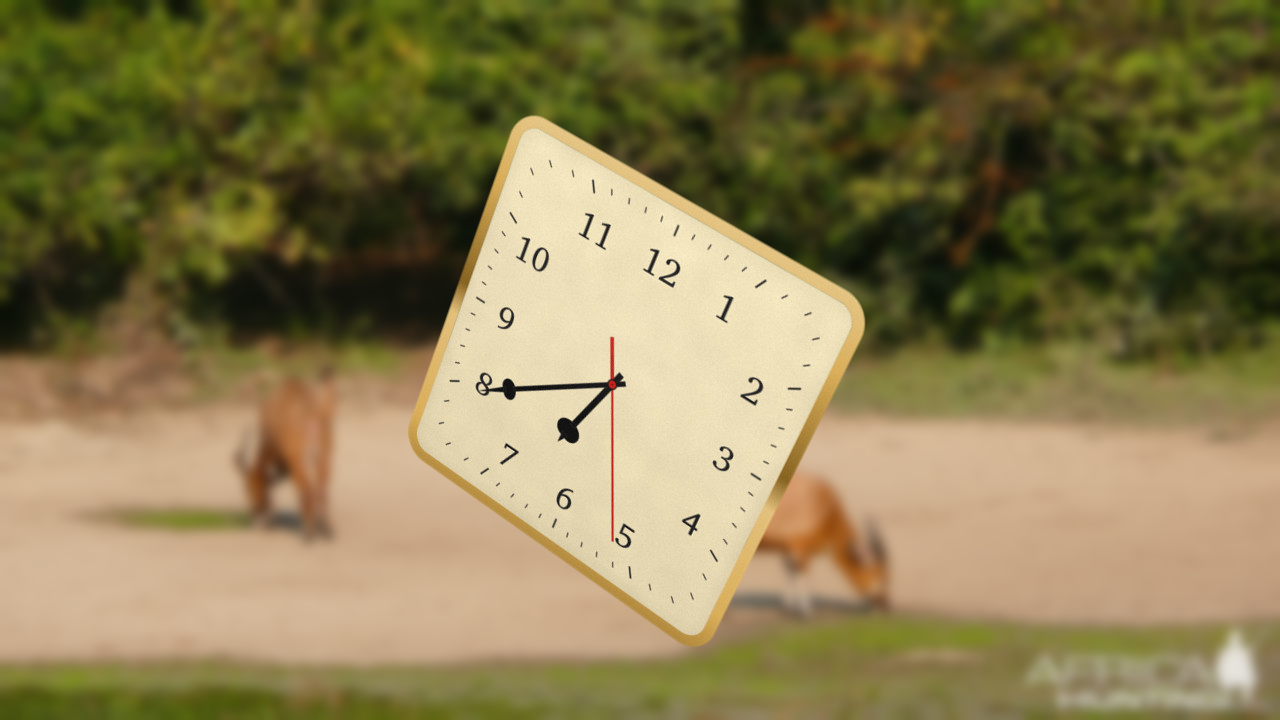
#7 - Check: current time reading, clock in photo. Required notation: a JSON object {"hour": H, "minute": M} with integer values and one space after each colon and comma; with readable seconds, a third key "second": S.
{"hour": 6, "minute": 39, "second": 26}
